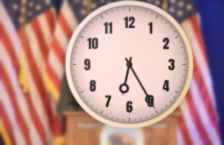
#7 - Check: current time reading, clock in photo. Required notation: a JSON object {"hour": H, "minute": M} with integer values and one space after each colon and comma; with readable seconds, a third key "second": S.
{"hour": 6, "minute": 25}
